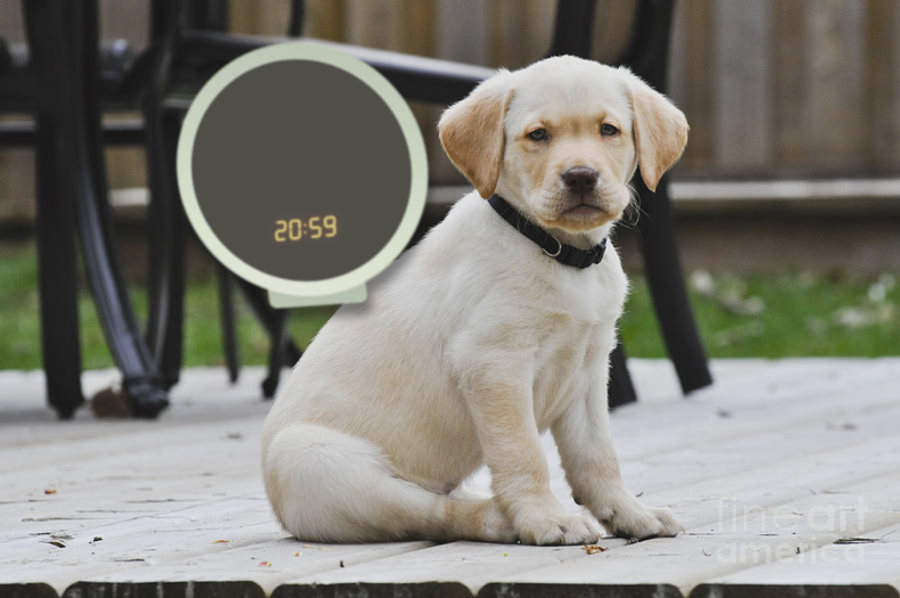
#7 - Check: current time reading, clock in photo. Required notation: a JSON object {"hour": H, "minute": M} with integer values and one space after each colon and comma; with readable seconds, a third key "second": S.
{"hour": 20, "minute": 59}
